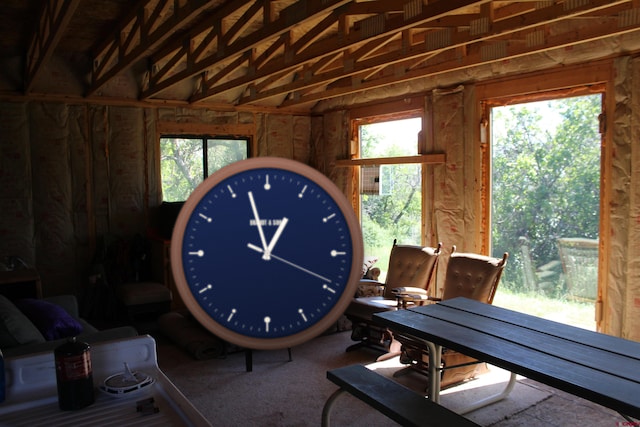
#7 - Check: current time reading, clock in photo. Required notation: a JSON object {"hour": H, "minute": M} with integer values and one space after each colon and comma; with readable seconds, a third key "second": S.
{"hour": 12, "minute": 57, "second": 19}
